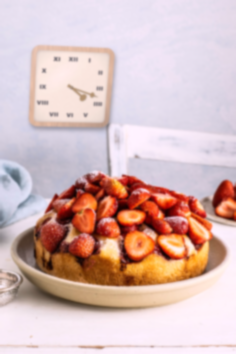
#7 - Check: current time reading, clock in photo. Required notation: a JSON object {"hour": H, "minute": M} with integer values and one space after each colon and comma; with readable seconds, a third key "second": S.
{"hour": 4, "minute": 18}
